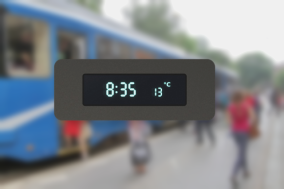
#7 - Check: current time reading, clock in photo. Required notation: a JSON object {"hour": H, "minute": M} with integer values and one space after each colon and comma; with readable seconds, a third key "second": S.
{"hour": 8, "minute": 35}
